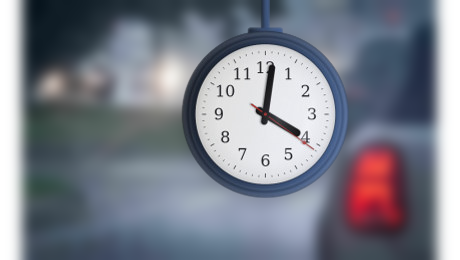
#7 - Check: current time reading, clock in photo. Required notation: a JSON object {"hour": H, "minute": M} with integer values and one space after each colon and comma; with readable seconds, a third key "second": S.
{"hour": 4, "minute": 1, "second": 21}
